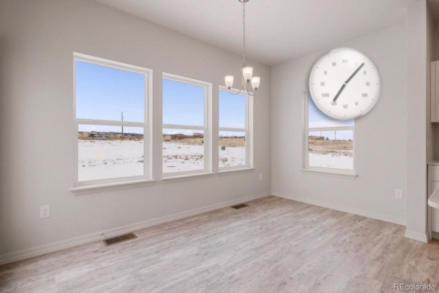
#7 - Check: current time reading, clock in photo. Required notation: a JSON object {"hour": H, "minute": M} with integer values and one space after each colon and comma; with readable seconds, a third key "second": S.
{"hour": 7, "minute": 7}
